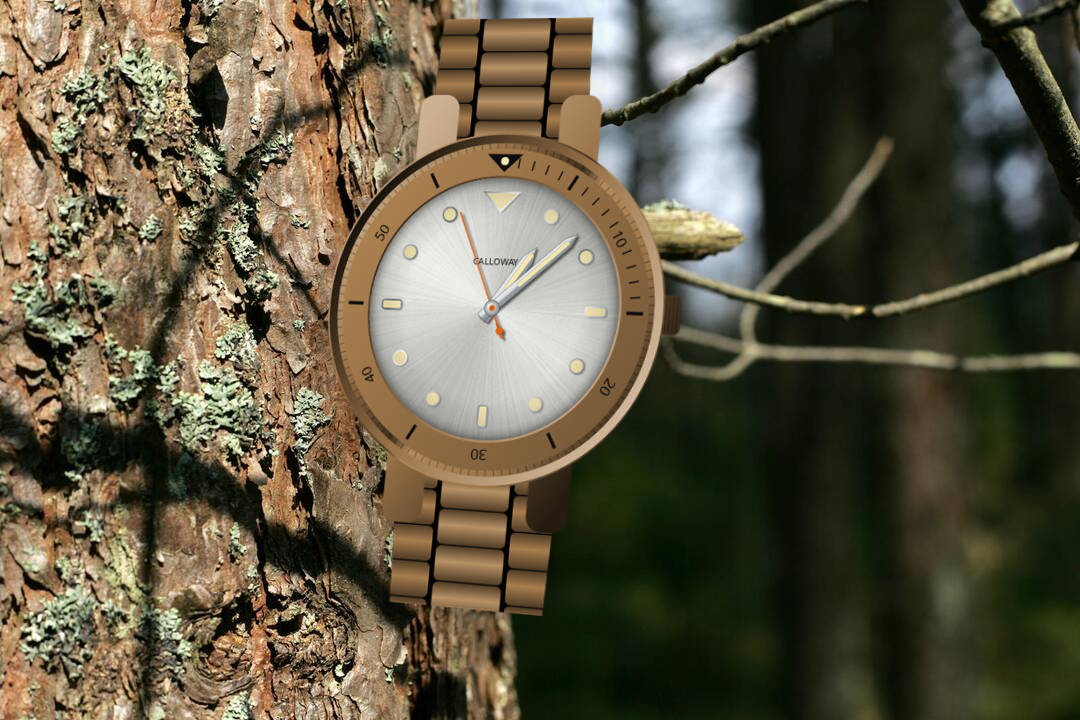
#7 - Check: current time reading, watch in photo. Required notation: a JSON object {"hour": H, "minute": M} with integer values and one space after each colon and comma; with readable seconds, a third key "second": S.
{"hour": 1, "minute": 7, "second": 56}
